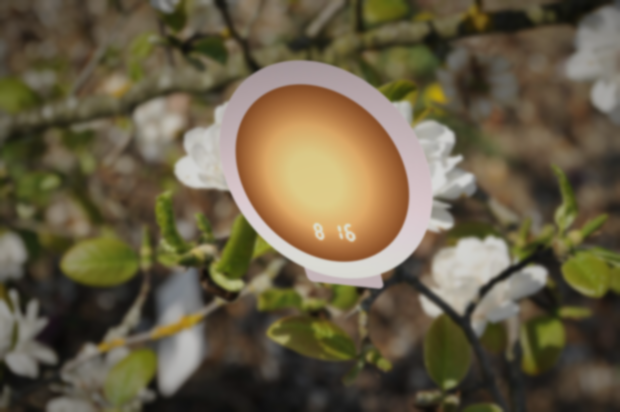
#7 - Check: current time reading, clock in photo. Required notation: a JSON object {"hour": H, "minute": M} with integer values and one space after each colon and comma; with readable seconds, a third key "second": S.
{"hour": 8, "minute": 16}
